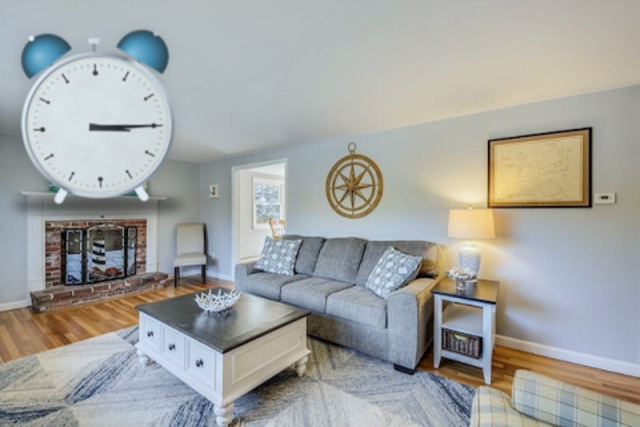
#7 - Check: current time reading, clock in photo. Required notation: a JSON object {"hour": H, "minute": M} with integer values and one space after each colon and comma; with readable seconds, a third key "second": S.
{"hour": 3, "minute": 15}
